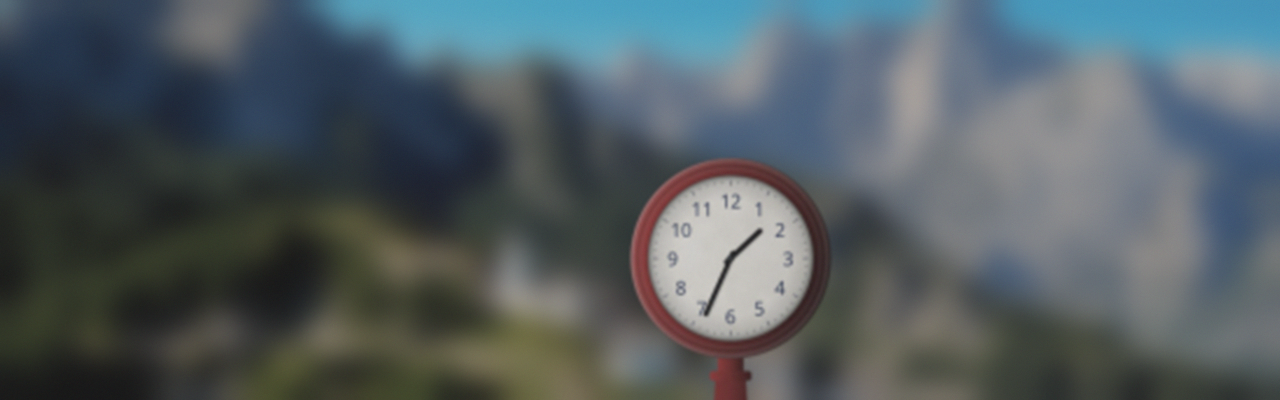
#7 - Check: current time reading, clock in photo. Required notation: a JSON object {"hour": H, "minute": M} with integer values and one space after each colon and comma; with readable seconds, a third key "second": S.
{"hour": 1, "minute": 34}
